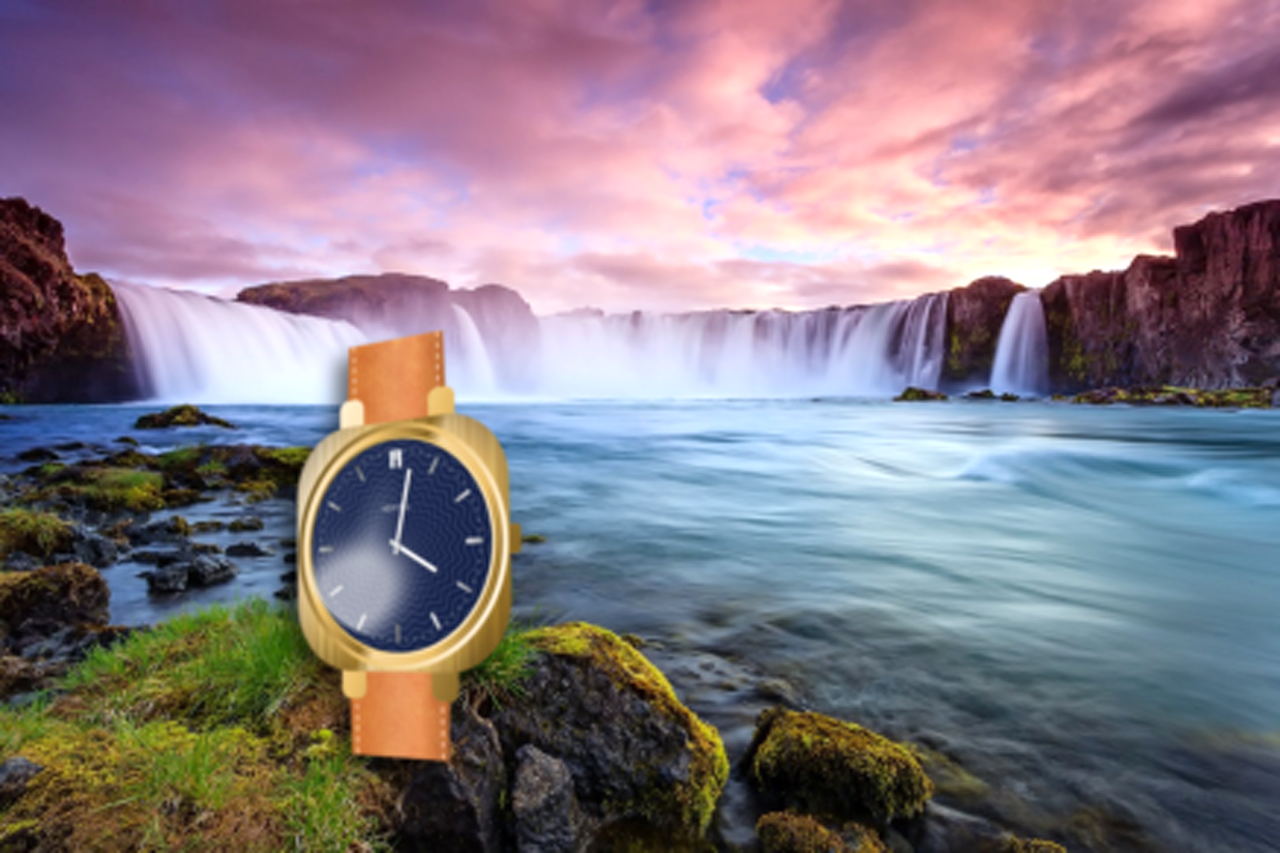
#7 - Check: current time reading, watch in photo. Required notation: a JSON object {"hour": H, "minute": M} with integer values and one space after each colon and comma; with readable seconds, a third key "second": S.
{"hour": 4, "minute": 2}
